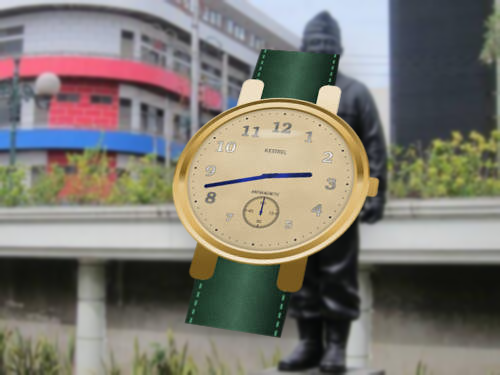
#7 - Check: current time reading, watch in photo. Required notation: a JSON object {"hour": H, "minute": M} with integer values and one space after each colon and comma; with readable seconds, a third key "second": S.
{"hour": 2, "minute": 42}
